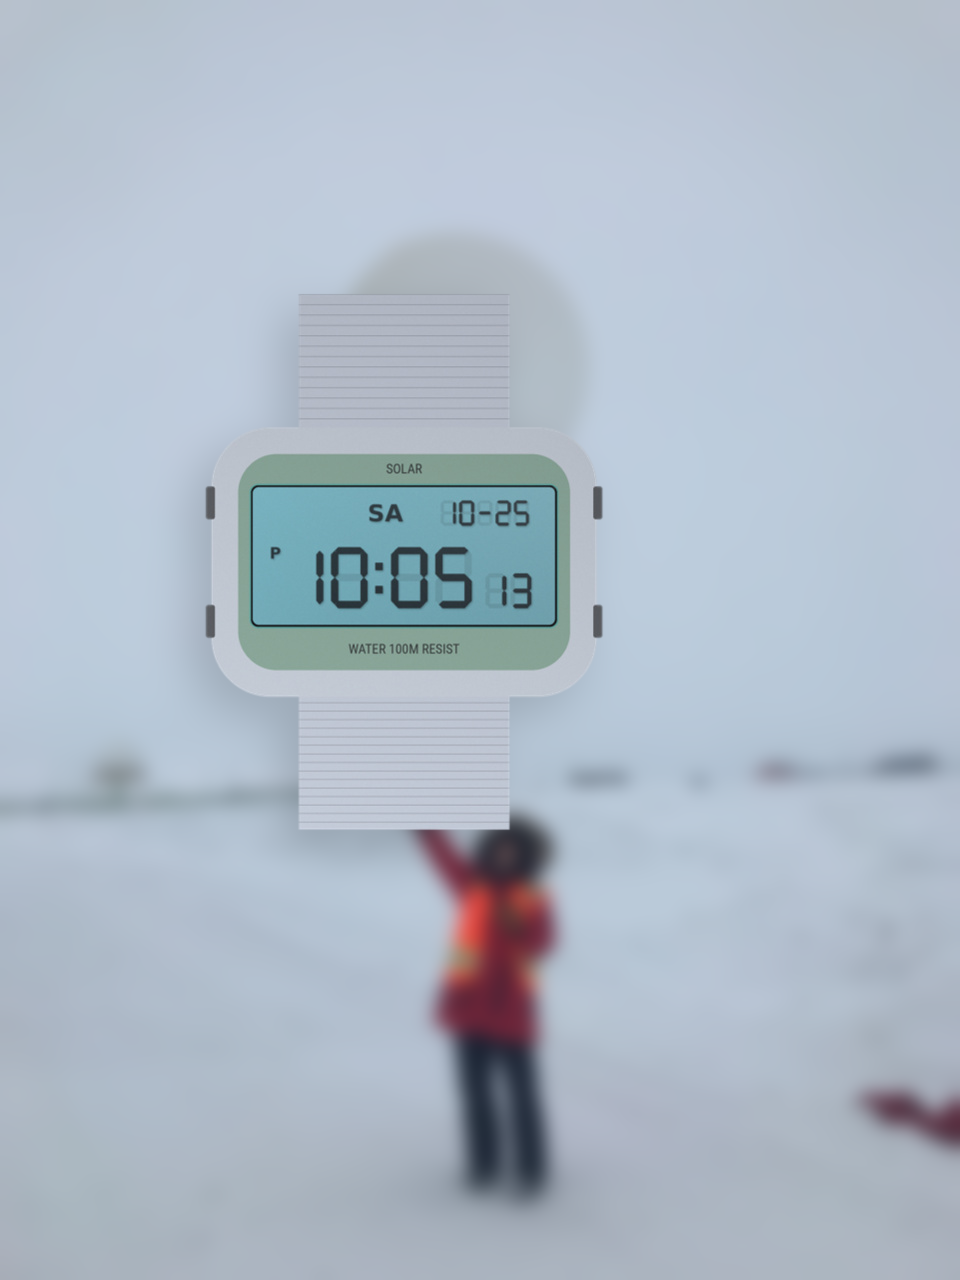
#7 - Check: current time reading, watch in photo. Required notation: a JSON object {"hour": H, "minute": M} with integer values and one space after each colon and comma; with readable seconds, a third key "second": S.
{"hour": 10, "minute": 5, "second": 13}
